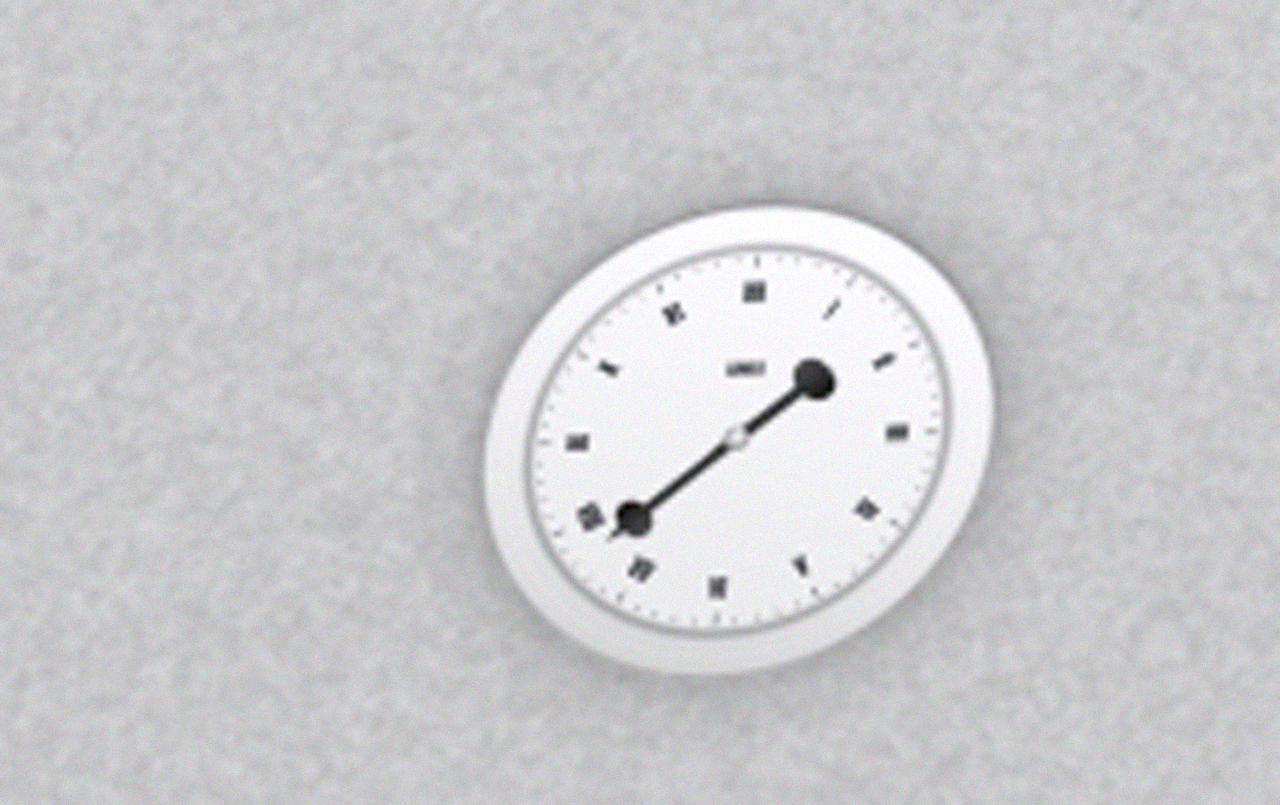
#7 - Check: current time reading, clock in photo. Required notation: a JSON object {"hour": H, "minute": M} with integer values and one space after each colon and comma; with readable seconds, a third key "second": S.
{"hour": 1, "minute": 38}
